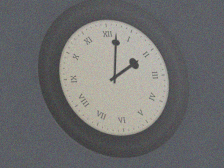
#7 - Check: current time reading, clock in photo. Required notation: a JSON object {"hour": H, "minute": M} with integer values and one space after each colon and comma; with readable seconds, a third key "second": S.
{"hour": 2, "minute": 2}
